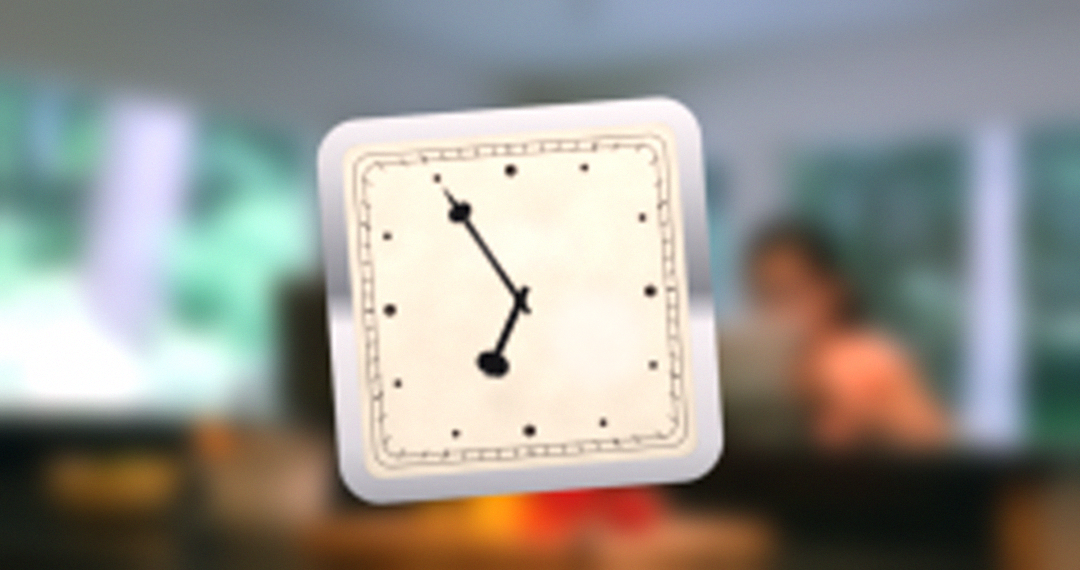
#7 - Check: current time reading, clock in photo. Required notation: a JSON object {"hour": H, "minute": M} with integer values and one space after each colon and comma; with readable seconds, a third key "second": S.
{"hour": 6, "minute": 55}
